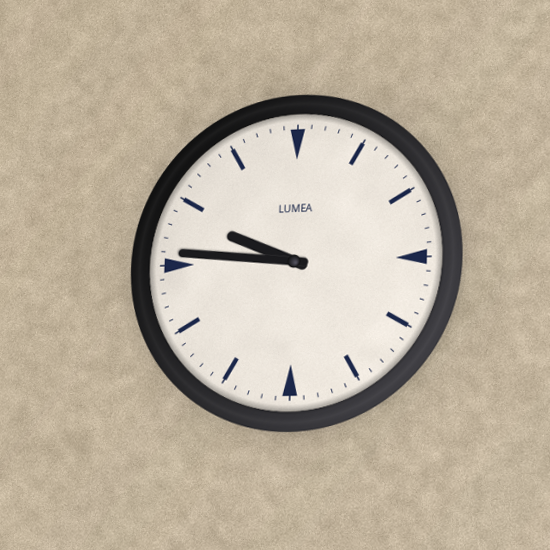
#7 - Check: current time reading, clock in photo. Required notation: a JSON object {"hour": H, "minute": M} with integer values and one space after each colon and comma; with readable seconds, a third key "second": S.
{"hour": 9, "minute": 46}
